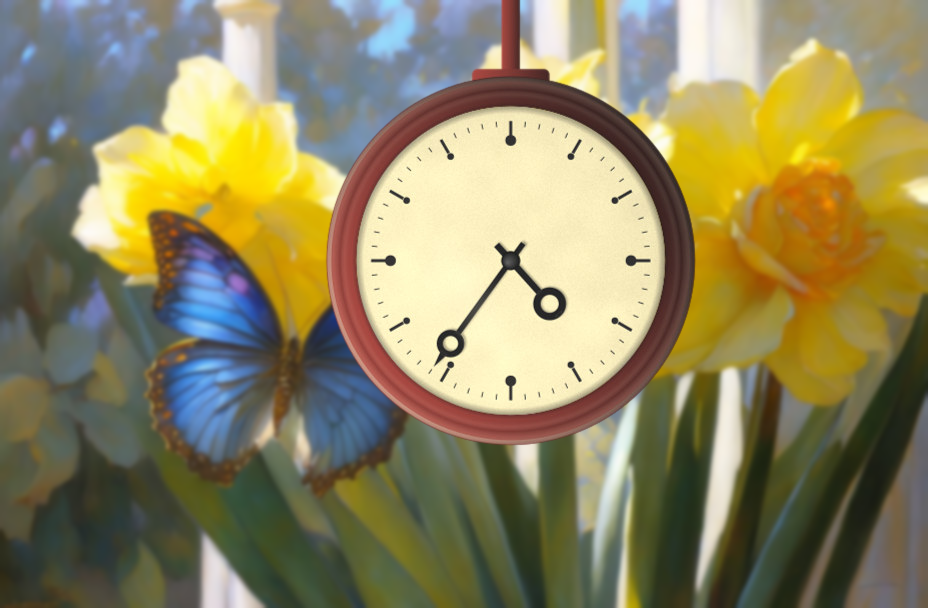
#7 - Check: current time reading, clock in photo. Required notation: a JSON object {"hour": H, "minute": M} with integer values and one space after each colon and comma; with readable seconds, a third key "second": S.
{"hour": 4, "minute": 36}
